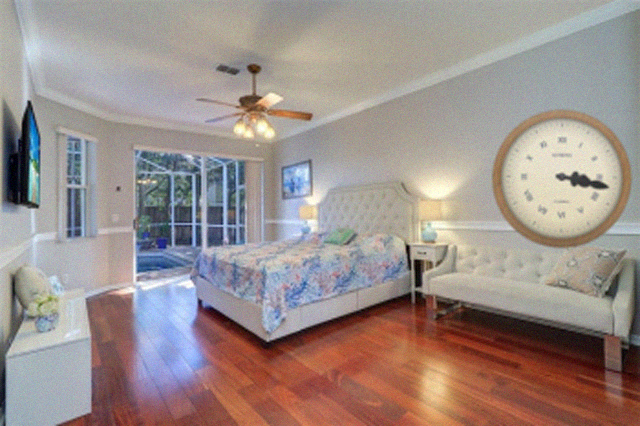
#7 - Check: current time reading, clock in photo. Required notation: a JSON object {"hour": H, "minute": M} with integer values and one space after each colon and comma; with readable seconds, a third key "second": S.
{"hour": 3, "minute": 17}
